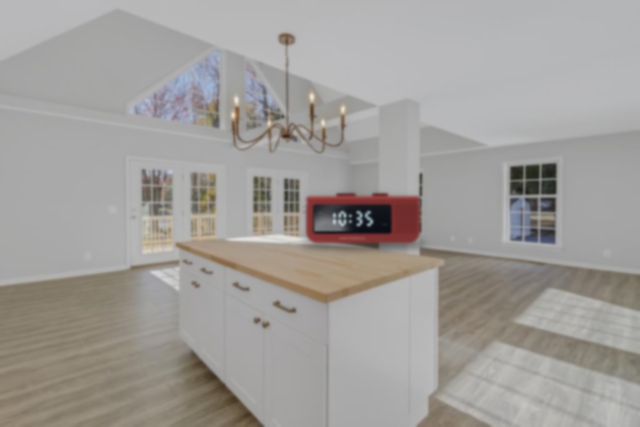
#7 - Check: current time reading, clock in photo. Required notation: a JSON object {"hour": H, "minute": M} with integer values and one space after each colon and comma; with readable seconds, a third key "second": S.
{"hour": 10, "minute": 35}
